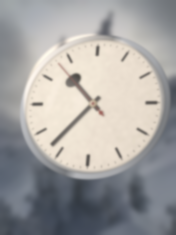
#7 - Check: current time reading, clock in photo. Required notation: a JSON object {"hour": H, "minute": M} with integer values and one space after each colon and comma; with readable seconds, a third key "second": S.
{"hour": 10, "minute": 36, "second": 53}
